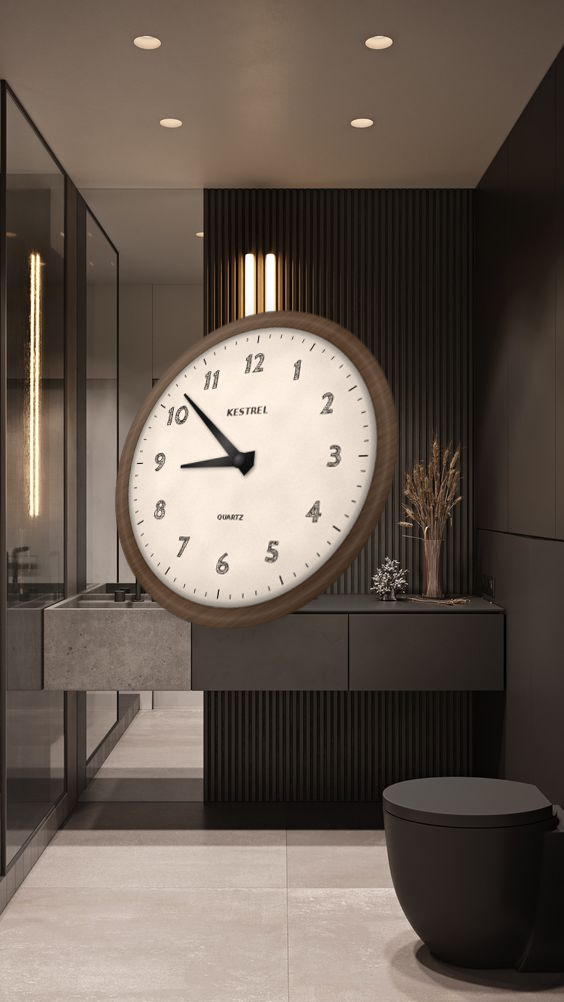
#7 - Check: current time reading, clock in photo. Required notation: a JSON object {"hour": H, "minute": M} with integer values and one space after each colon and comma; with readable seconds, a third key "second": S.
{"hour": 8, "minute": 52}
